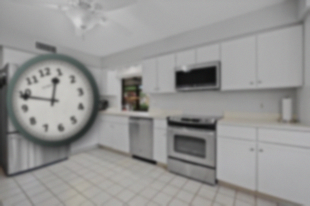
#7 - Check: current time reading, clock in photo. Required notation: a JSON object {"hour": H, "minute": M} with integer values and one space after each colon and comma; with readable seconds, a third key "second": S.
{"hour": 12, "minute": 49}
